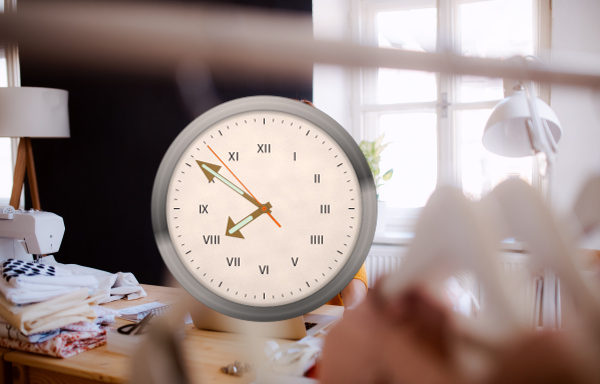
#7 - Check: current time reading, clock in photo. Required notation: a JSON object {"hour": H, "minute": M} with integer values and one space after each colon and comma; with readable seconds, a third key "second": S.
{"hour": 7, "minute": 50, "second": 53}
